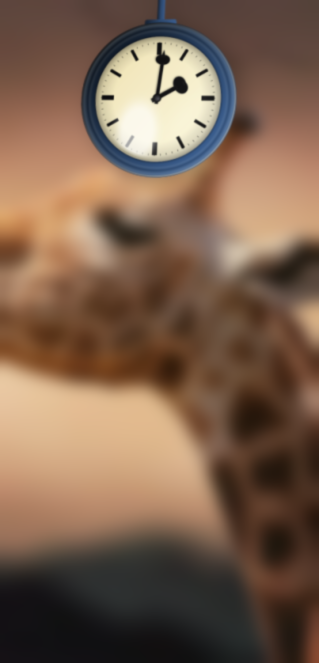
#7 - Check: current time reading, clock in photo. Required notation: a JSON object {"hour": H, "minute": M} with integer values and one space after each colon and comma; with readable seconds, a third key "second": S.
{"hour": 2, "minute": 1}
